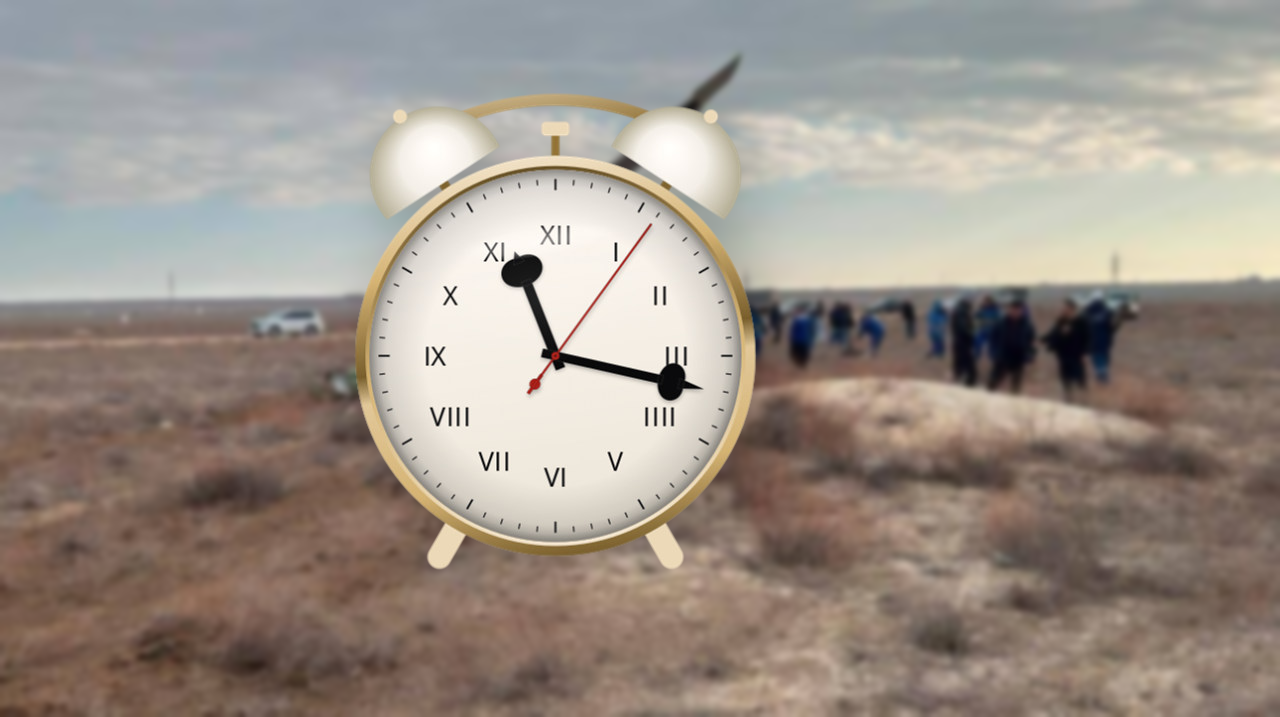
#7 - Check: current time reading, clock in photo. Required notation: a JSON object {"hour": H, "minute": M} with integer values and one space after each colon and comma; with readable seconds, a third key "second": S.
{"hour": 11, "minute": 17, "second": 6}
